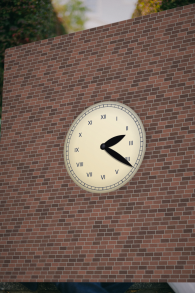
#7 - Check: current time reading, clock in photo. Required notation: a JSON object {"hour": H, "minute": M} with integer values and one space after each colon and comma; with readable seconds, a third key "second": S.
{"hour": 2, "minute": 21}
